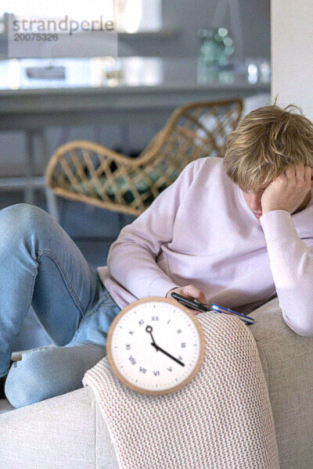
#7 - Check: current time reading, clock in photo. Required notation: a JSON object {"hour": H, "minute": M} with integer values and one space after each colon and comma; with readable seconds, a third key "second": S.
{"hour": 11, "minute": 21}
